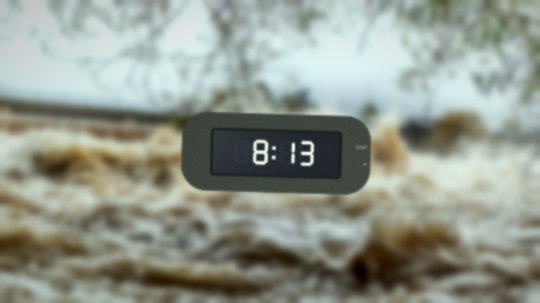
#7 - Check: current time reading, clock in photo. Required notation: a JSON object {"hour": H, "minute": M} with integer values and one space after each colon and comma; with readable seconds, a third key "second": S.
{"hour": 8, "minute": 13}
